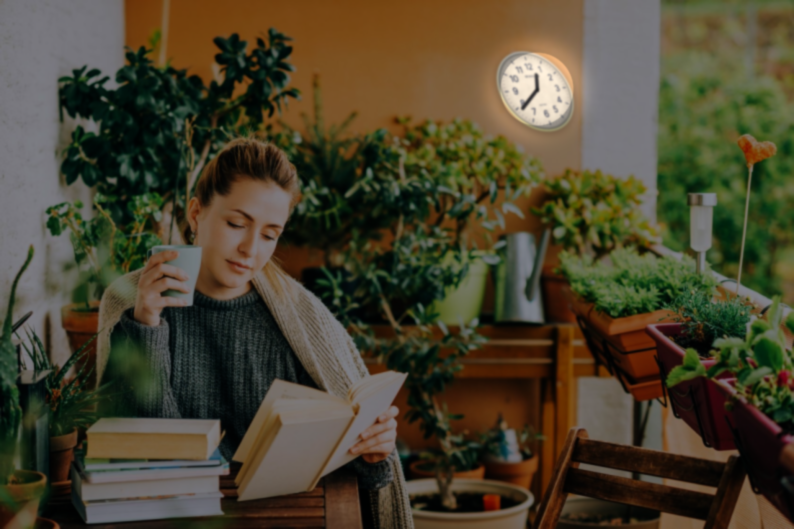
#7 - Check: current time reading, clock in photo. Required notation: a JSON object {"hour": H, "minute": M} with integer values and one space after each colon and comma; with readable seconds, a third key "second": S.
{"hour": 12, "minute": 39}
